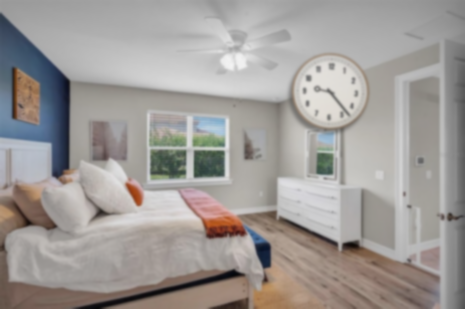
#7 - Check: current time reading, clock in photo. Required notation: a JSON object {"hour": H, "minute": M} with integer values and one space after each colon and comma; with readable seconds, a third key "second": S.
{"hour": 9, "minute": 23}
